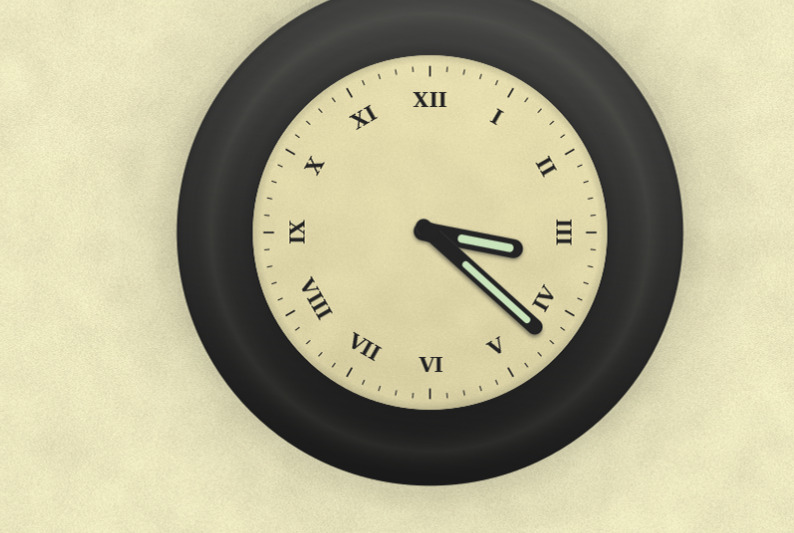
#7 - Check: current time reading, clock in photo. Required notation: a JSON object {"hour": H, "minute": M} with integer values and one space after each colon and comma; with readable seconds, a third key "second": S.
{"hour": 3, "minute": 22}
